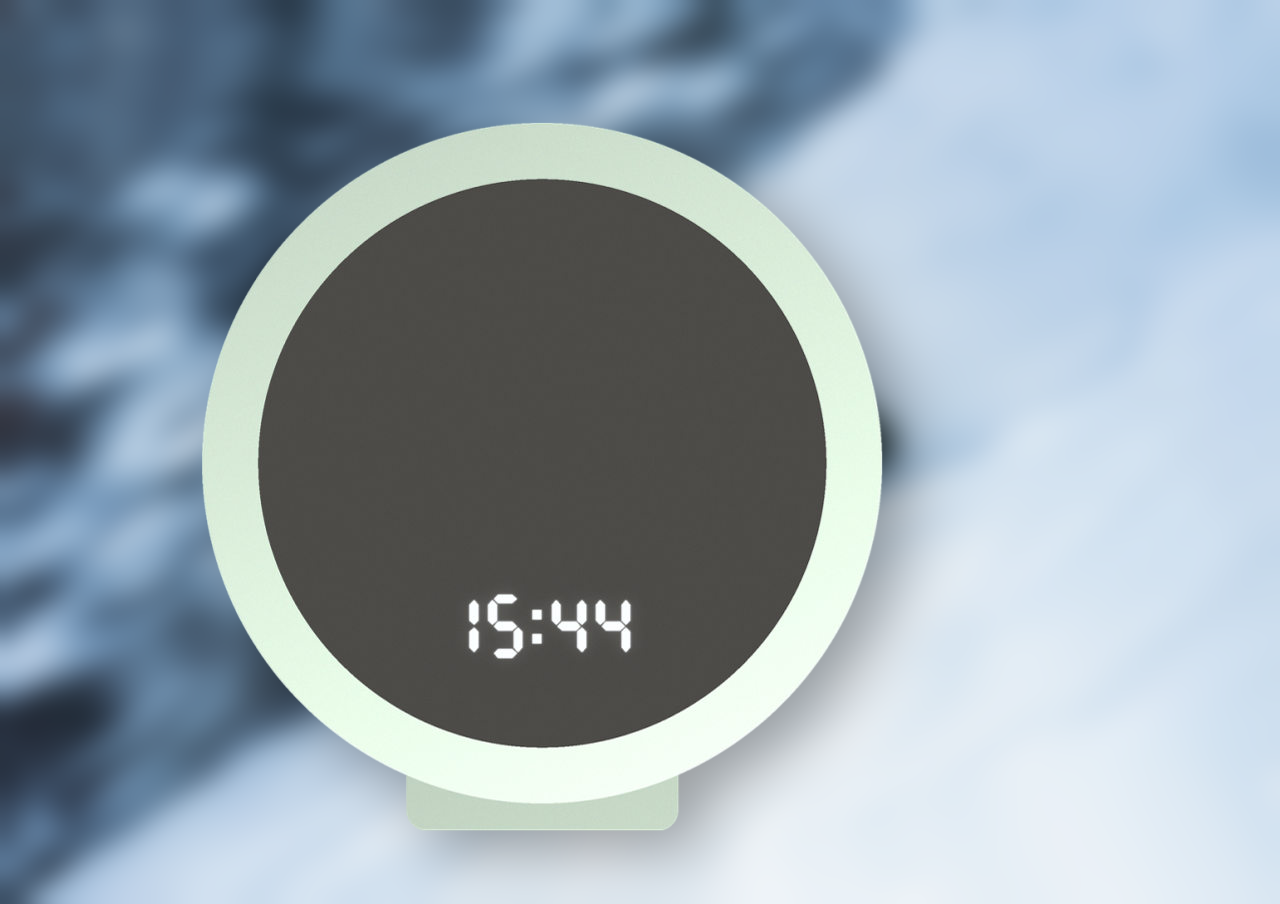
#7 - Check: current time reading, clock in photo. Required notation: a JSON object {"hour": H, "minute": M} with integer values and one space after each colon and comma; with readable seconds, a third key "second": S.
{"hour": 15, "minute": 44}
